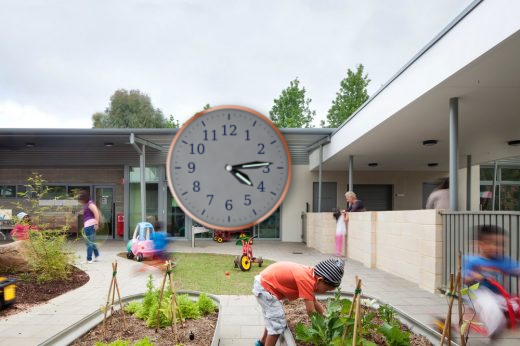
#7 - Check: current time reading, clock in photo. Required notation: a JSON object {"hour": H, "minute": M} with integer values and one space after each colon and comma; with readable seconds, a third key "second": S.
{"hour": 4, "minute": 14}
